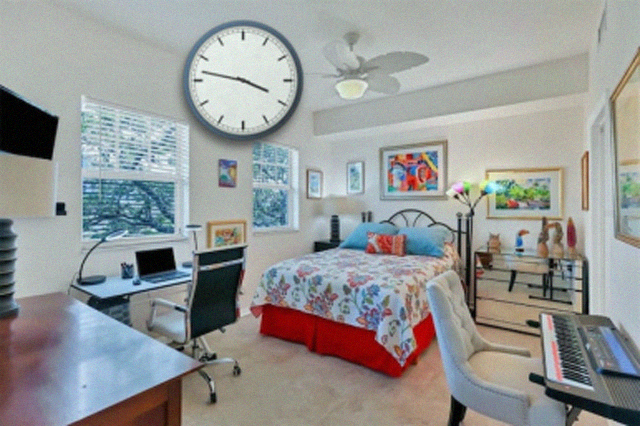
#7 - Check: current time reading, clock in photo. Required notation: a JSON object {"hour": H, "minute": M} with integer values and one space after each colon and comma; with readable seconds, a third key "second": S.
{"hour": 3, "minute": 47}
